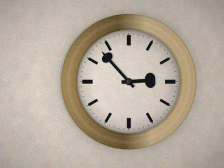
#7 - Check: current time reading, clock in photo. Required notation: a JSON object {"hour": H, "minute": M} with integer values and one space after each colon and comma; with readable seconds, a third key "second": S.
{"hour": 2, "minute": 53}
